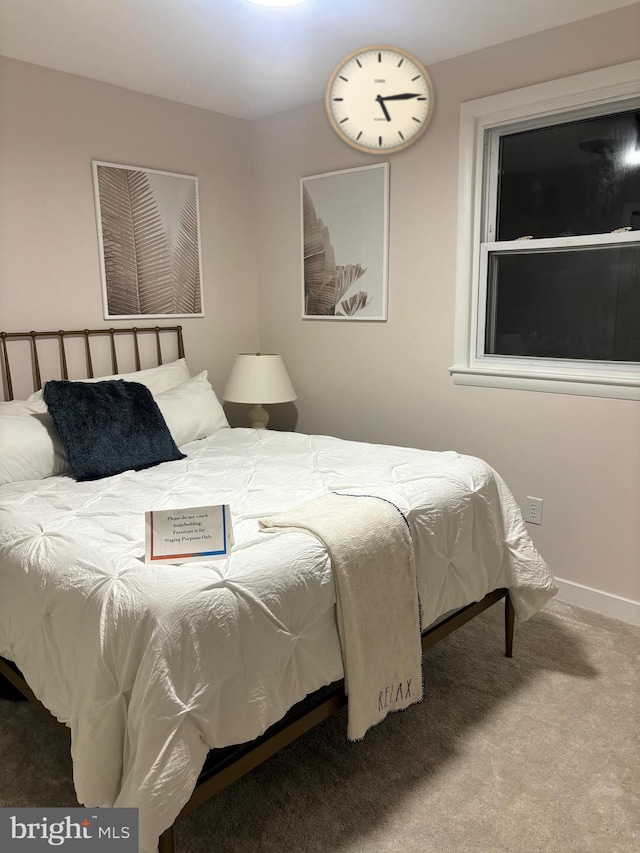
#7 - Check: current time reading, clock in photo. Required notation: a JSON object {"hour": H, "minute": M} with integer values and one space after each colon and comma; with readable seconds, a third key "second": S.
{"hour": 5, "minute": 14}
